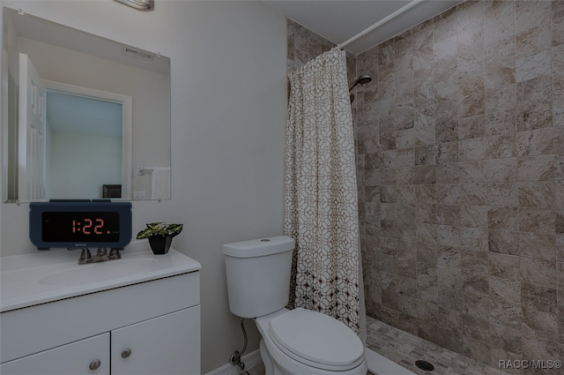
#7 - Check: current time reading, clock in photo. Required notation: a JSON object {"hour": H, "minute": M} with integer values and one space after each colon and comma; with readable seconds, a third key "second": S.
{"hour": 1, "minute": 22}
